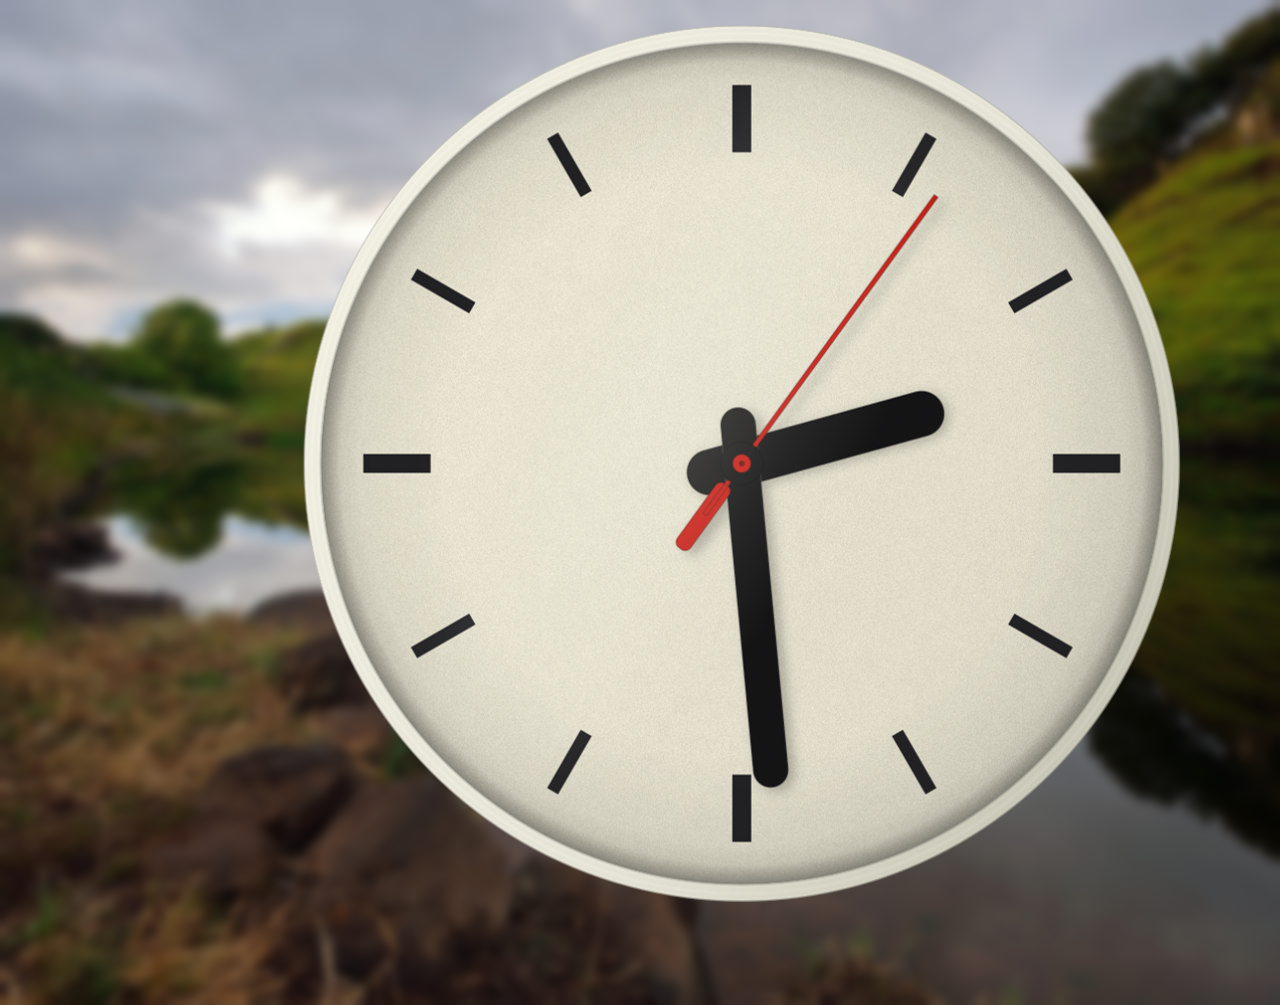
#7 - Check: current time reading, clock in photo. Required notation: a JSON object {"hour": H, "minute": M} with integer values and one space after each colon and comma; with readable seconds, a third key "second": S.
{"hour": 2, "minute": 29, "second": 6}
